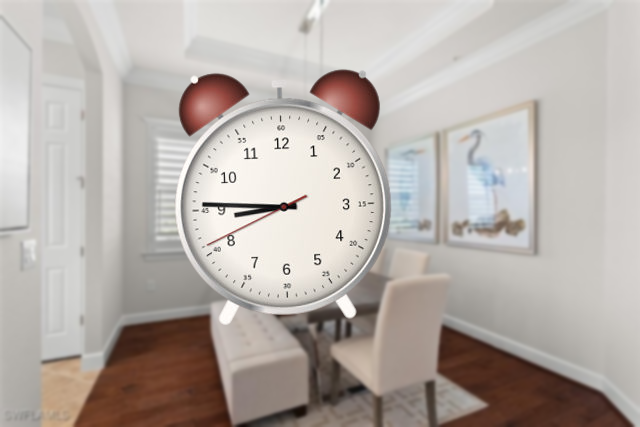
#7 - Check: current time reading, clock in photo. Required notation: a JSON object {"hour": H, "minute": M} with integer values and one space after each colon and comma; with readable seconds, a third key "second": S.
{"hour": 8, "minute": 45, "second": 41}
